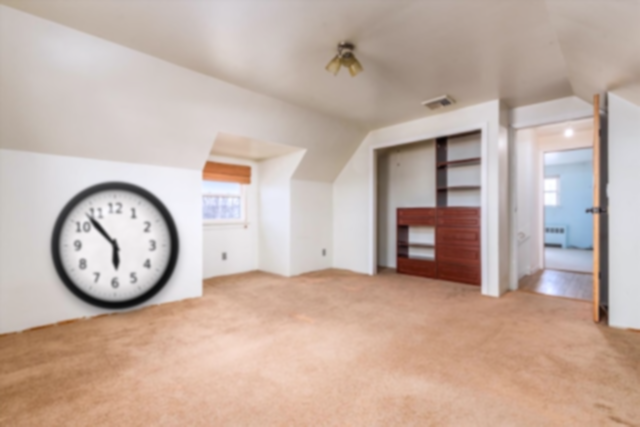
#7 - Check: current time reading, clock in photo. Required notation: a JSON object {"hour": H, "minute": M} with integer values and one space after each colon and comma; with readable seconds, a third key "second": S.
{"hour": 5, "minute": 53}
